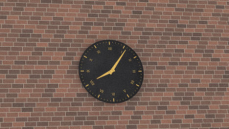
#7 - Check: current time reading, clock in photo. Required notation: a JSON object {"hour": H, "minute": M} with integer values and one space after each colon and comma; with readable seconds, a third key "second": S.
{"hour": 8, "minute": 6}
